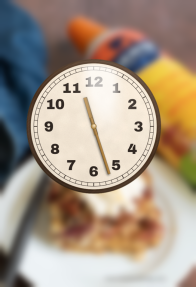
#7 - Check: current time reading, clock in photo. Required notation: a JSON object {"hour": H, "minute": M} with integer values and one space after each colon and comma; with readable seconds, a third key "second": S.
{"hour": 11, "minute": 27}
